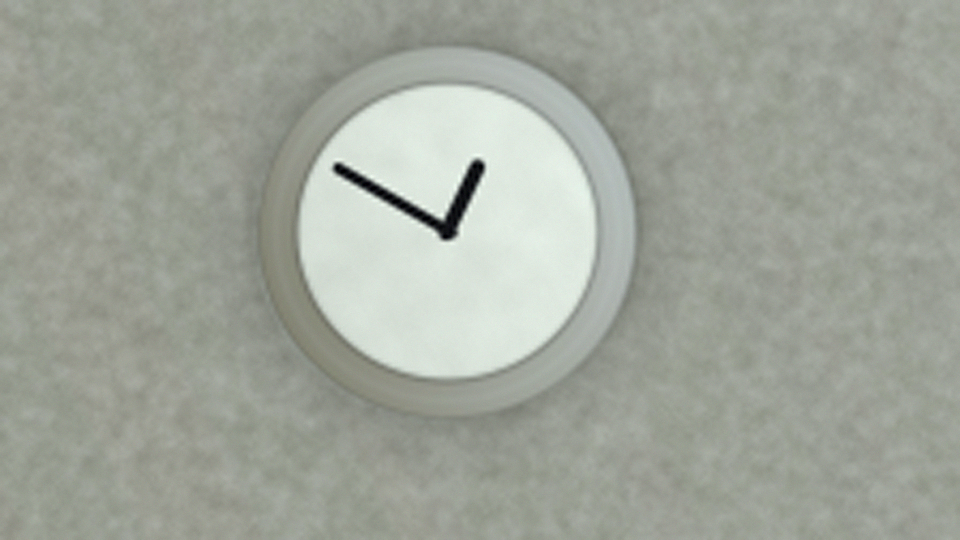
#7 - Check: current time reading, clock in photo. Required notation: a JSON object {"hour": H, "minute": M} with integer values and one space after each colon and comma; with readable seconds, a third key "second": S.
{"hour": 12, "minute": 50}
